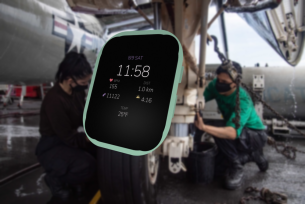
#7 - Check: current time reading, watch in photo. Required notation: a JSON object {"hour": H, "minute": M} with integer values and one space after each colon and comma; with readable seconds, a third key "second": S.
{"hour": 11, "minute": 58}
